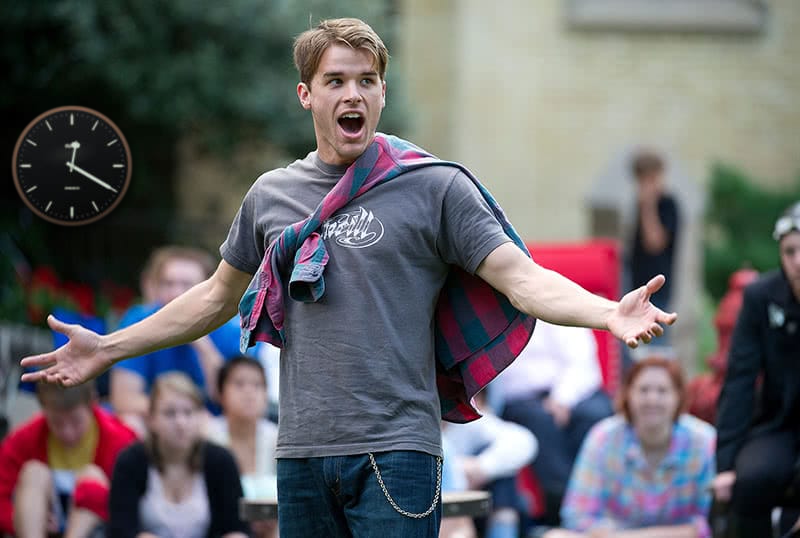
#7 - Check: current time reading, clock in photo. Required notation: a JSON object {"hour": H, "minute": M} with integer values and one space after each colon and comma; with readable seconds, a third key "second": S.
{"hour": 12, "minute": 20}
